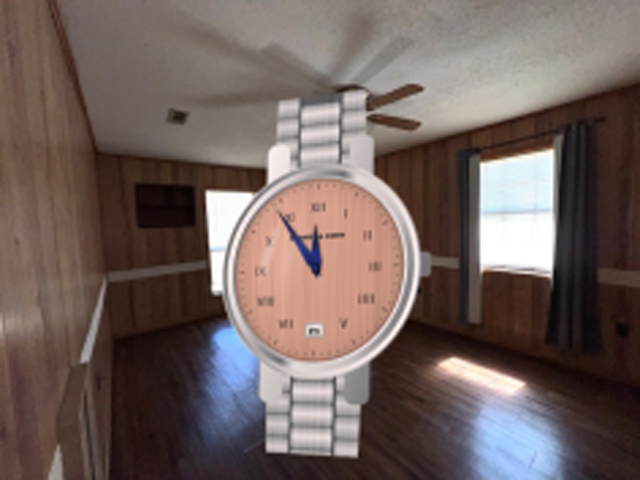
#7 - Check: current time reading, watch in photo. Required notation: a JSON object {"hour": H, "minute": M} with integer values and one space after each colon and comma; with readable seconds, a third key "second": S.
{"hour": 11, "minute": 54}
